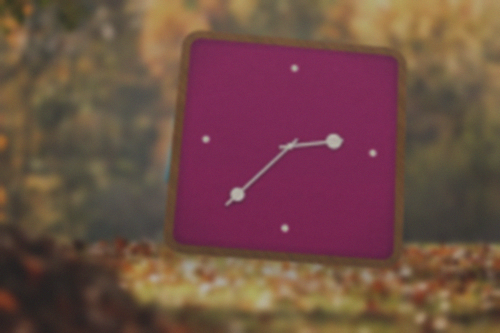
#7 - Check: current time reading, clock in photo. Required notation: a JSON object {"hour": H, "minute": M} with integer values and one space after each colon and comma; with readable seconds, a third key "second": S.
{"hour": 2, "minute": 37}
